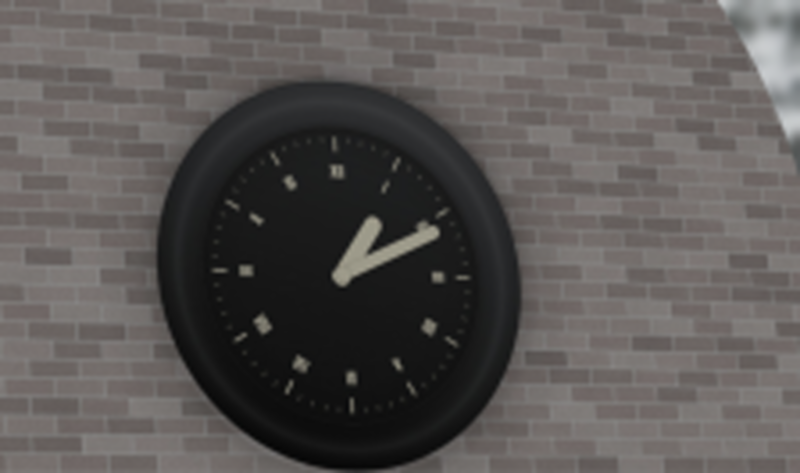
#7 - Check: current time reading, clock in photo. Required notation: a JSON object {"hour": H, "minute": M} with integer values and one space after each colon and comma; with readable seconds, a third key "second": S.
{"hour": 1, "minute": 11}
